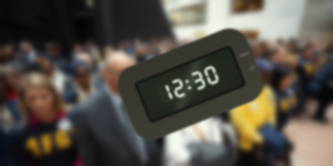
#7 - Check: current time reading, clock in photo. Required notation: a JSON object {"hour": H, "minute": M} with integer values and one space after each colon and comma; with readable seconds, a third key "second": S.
{"hour": 12, "minute": 30}
